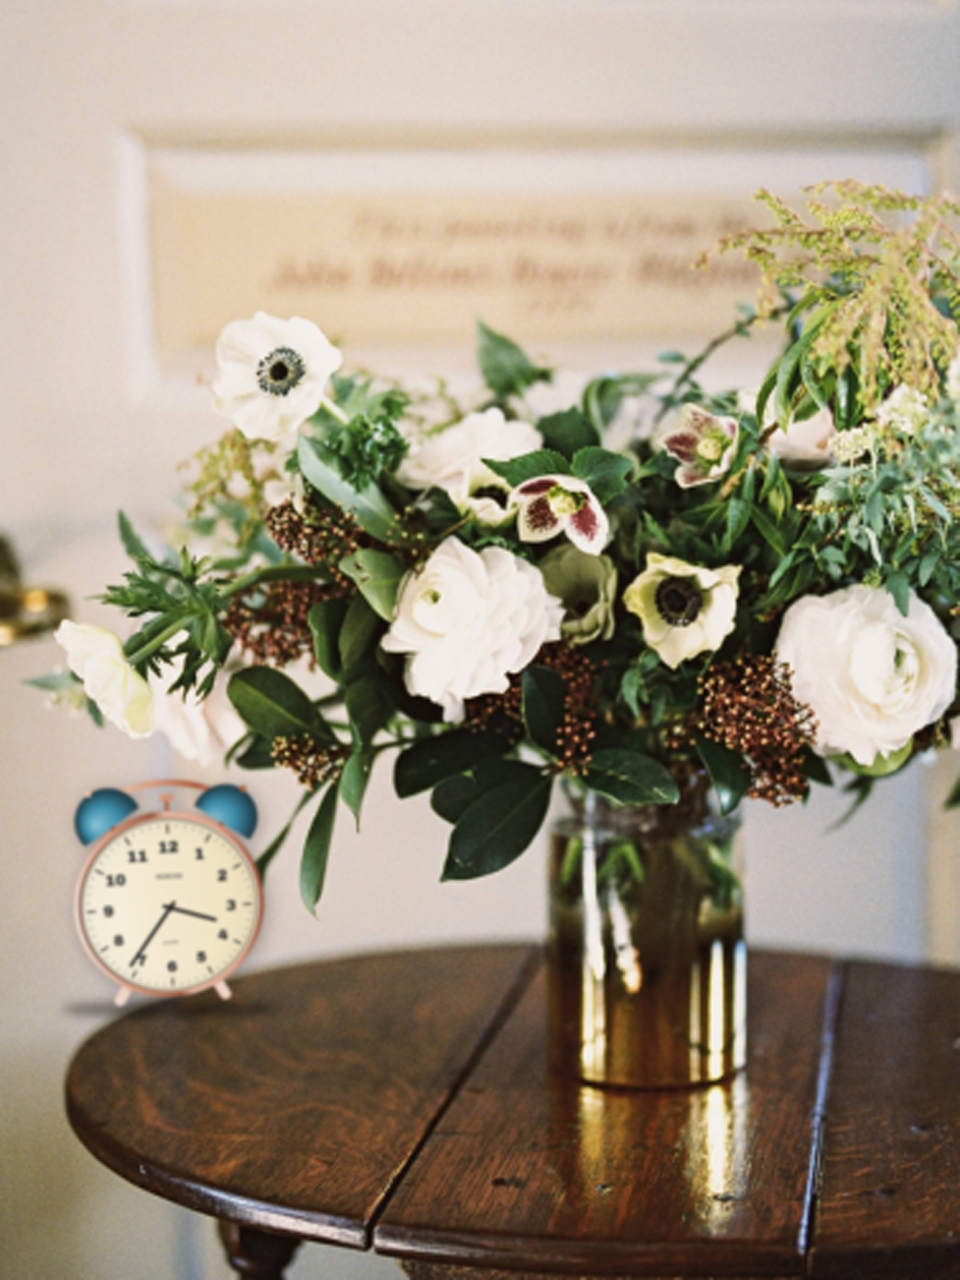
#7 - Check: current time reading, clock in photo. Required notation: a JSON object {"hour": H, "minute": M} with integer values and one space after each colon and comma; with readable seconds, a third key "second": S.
{"hour": 3, "minute": 36}
